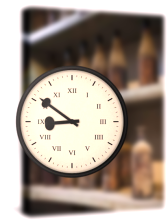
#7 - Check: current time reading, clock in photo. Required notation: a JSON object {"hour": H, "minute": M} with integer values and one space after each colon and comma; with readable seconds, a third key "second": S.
{"hour": 8, "minute": 51}
